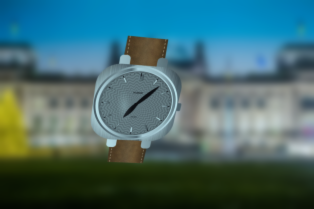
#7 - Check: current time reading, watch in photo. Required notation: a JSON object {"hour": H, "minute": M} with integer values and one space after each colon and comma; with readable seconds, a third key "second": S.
{"hour": 7, "minute": 7}
